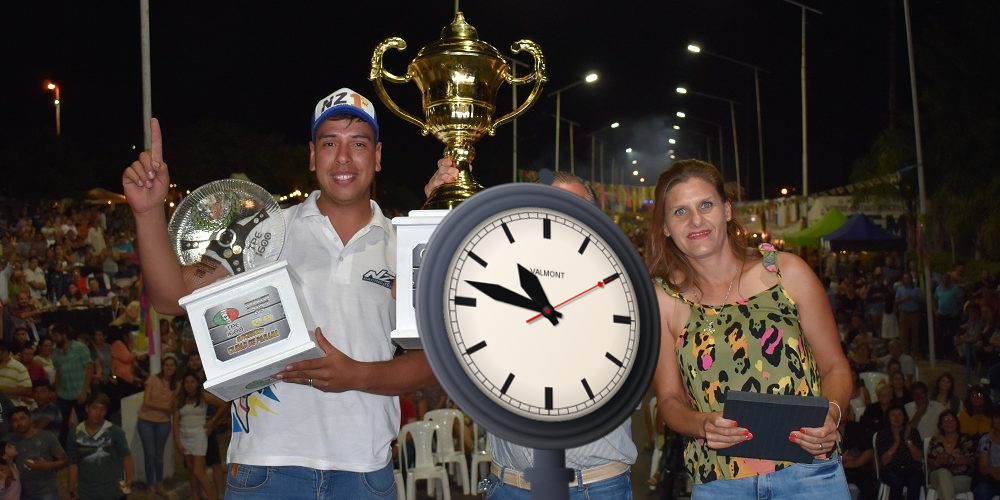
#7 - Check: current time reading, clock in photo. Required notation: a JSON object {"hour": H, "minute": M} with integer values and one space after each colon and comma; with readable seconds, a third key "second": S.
{"hour": 10, "minute": 47, "second": 10}
